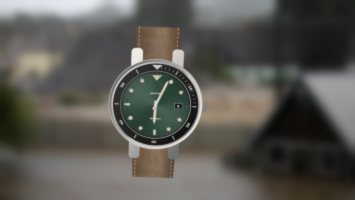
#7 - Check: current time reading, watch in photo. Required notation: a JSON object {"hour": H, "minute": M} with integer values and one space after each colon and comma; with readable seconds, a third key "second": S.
{"hour": 6, "minute": 4}
